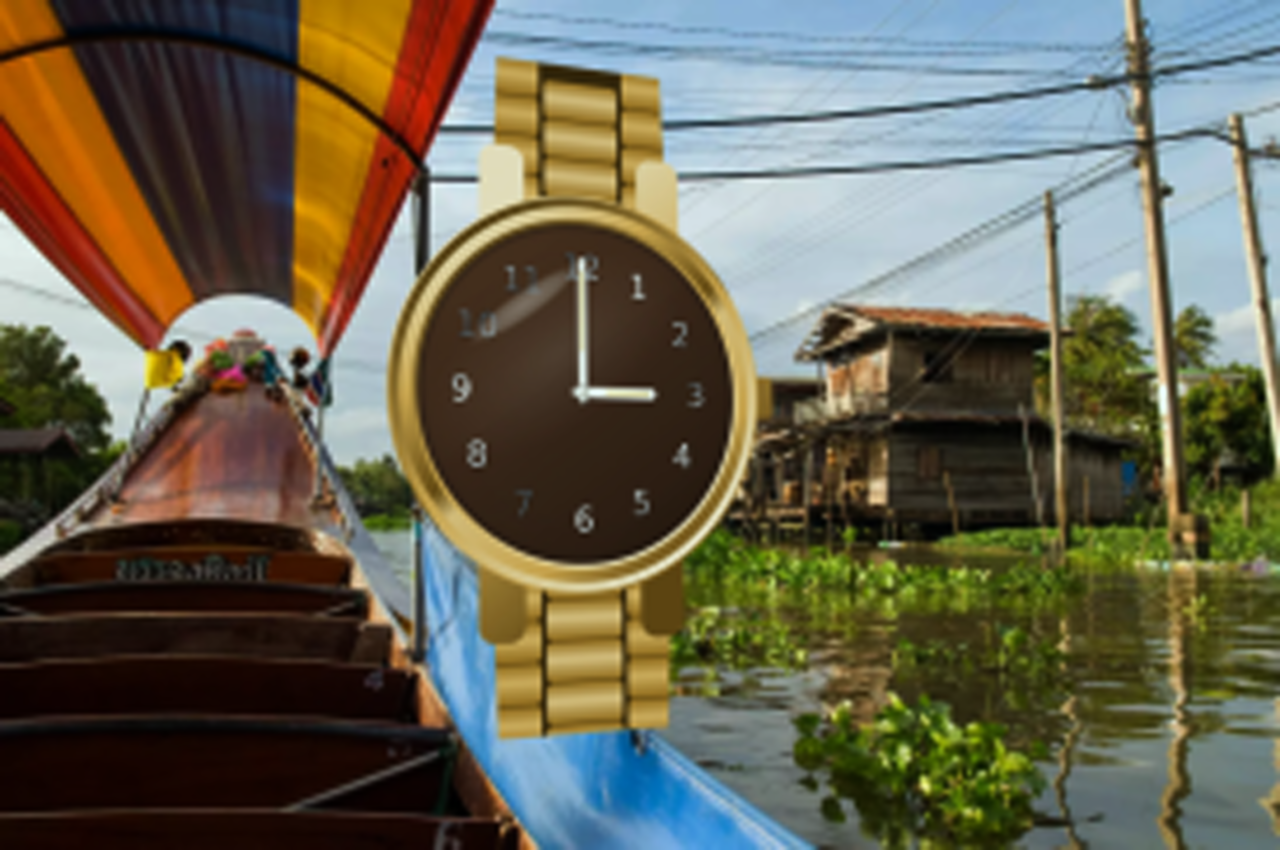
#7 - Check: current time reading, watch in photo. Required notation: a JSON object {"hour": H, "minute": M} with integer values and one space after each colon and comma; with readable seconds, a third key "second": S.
{"hour": 3, "minute": 0}
